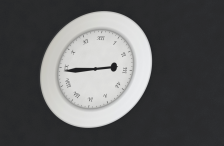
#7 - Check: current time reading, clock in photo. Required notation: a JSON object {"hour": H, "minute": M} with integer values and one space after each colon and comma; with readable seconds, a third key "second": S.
{"hour": 2, "minute": 44}
